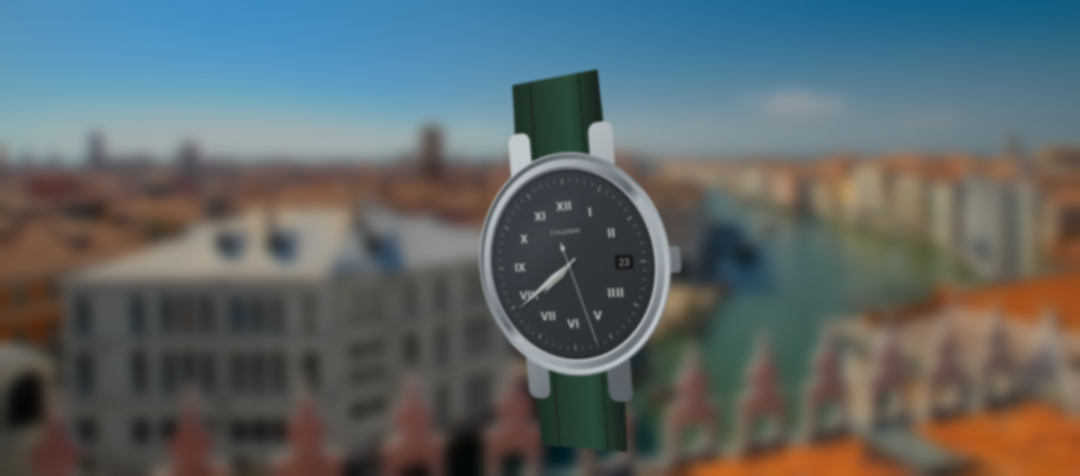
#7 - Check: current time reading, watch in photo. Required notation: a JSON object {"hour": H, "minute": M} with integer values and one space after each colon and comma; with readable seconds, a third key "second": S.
{"hour": 7, "minute": 39, "second": 27}
